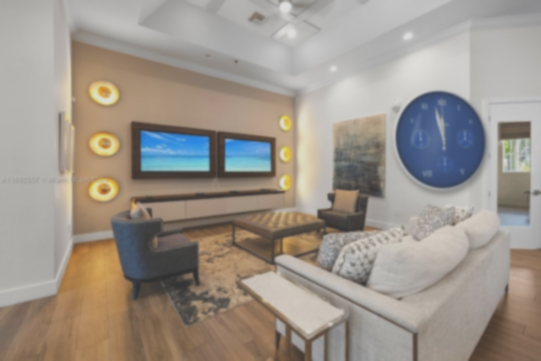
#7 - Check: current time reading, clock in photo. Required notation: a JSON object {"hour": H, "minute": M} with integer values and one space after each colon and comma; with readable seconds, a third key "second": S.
{"hour": 11, "minute": 58}
